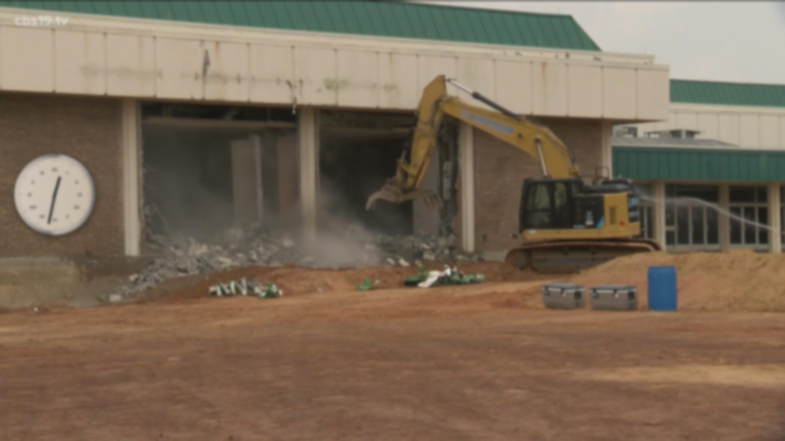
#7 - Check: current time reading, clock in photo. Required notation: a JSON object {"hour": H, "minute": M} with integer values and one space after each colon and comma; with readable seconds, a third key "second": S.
{"hour": 12, "minute": 32}
